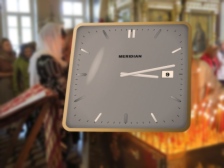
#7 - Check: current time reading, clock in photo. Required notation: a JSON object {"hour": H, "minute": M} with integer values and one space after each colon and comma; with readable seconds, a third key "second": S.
{"hour": 3, "minute": 13}
